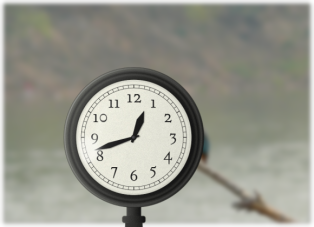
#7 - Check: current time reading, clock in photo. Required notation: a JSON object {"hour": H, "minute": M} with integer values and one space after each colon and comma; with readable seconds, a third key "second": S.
{"hour": 12, "minute": 42}
